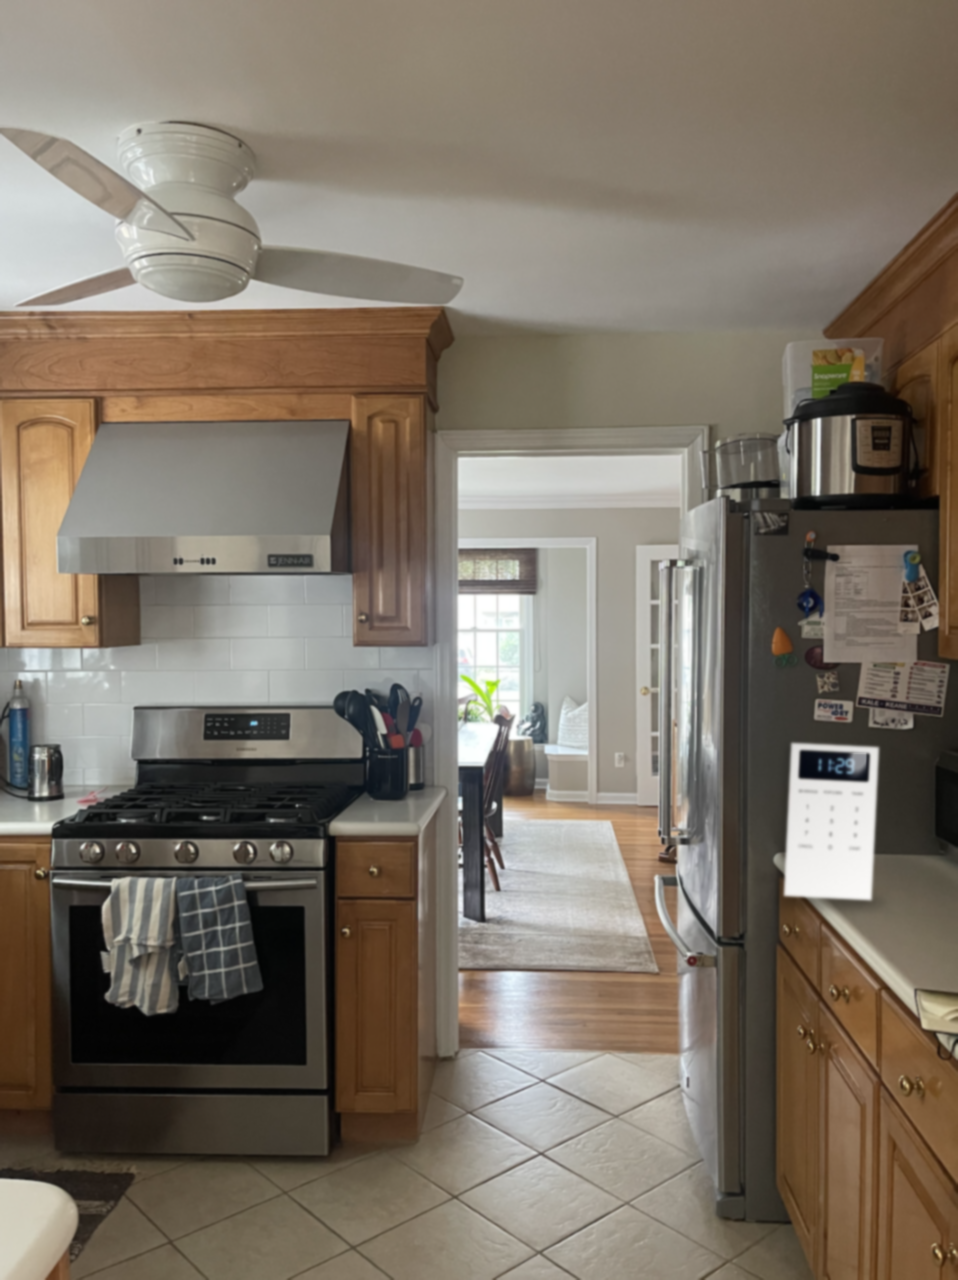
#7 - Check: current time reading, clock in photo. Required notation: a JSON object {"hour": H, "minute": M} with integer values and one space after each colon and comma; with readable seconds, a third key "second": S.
{"hour": 11, "minute": 29}
